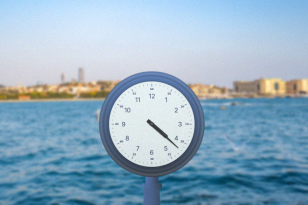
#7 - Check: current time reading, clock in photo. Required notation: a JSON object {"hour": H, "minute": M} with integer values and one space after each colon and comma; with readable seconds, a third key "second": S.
{"hour": 4, "minute": 22}
